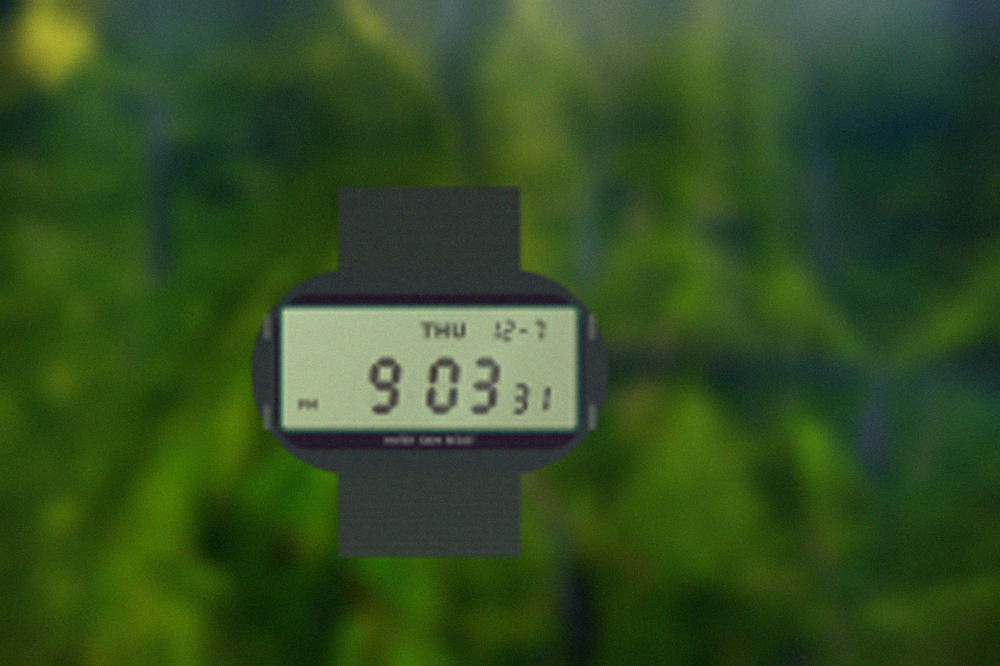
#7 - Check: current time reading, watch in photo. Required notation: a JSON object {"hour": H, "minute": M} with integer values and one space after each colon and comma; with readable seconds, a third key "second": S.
{"hour": 9, "minute": 3, "second": 31}
